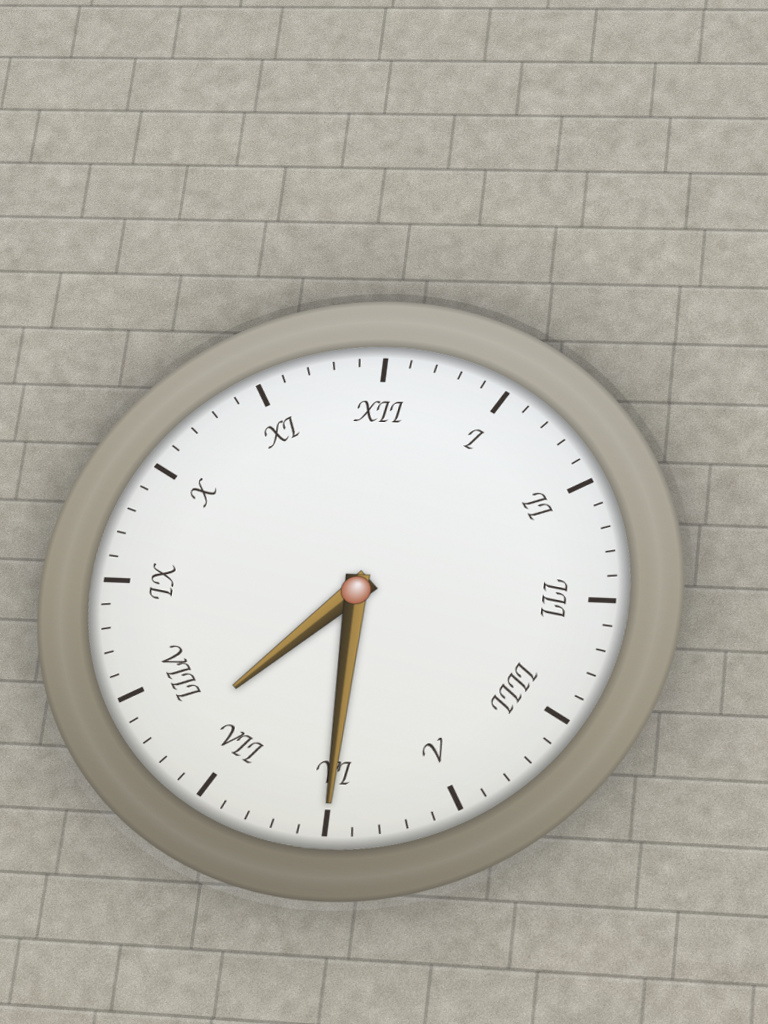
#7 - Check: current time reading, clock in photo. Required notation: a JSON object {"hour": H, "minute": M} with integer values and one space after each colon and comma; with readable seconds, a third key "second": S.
{"hour": 7, "minute": 30}
